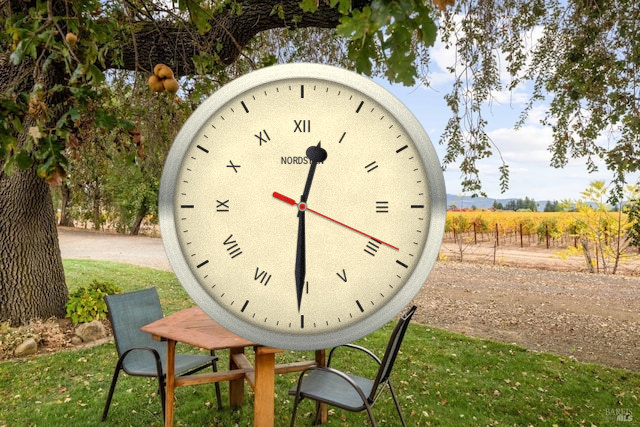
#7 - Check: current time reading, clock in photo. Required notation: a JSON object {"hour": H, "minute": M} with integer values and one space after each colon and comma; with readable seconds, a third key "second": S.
{"hour": 12, "minute": 30, "second": 19}
